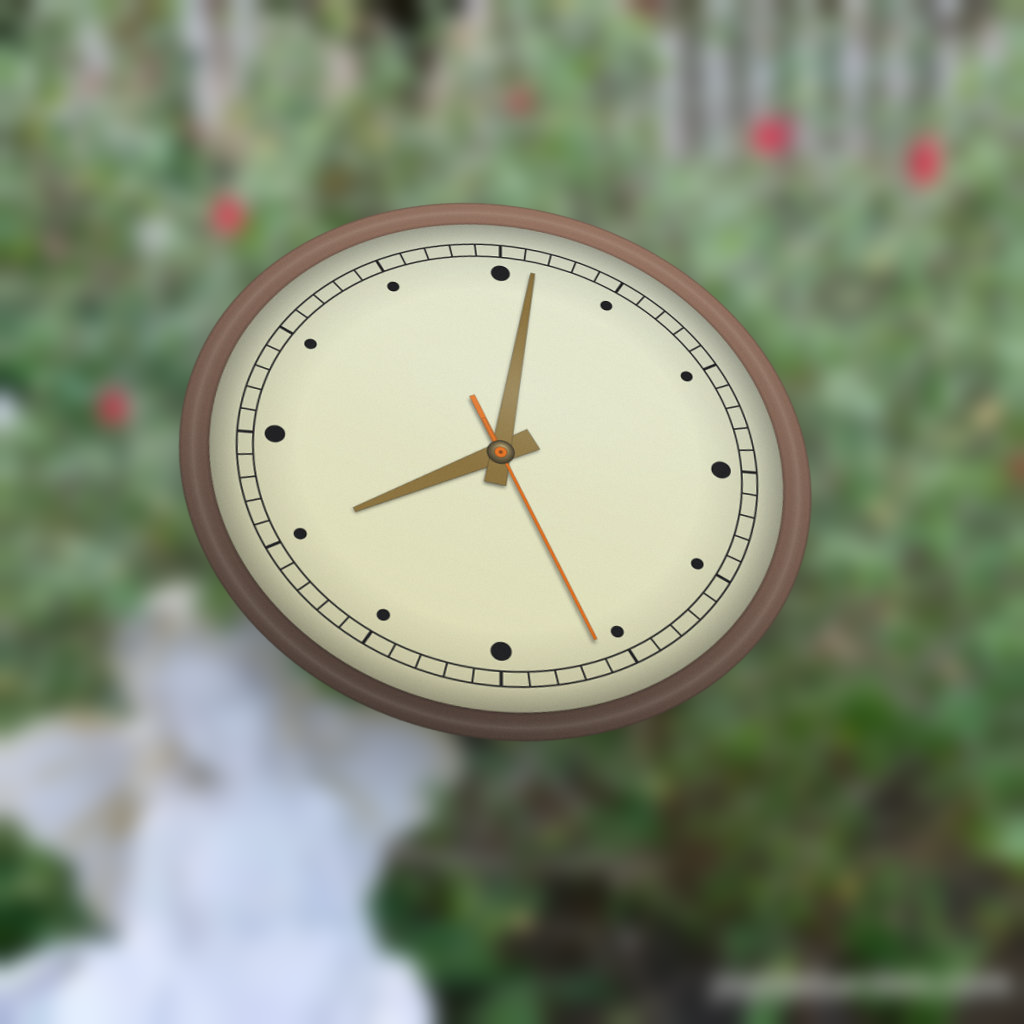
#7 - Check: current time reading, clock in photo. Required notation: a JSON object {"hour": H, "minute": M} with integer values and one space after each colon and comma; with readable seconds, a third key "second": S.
{"hour": 8, "minute": 1, "second": 26}
